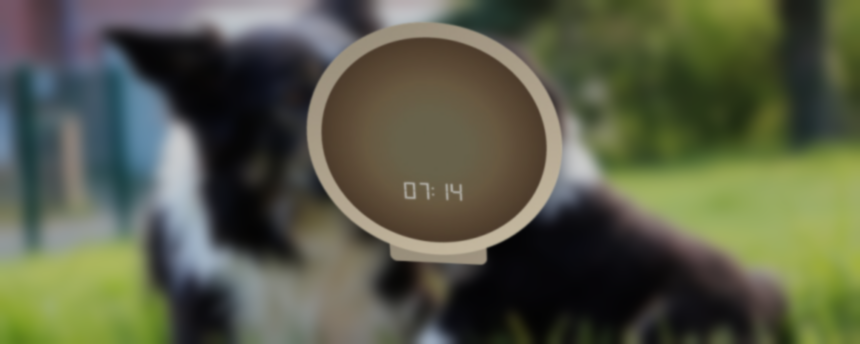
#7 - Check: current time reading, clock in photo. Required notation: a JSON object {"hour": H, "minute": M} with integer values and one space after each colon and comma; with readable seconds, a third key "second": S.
{"hour": 7, "minute": 14}
